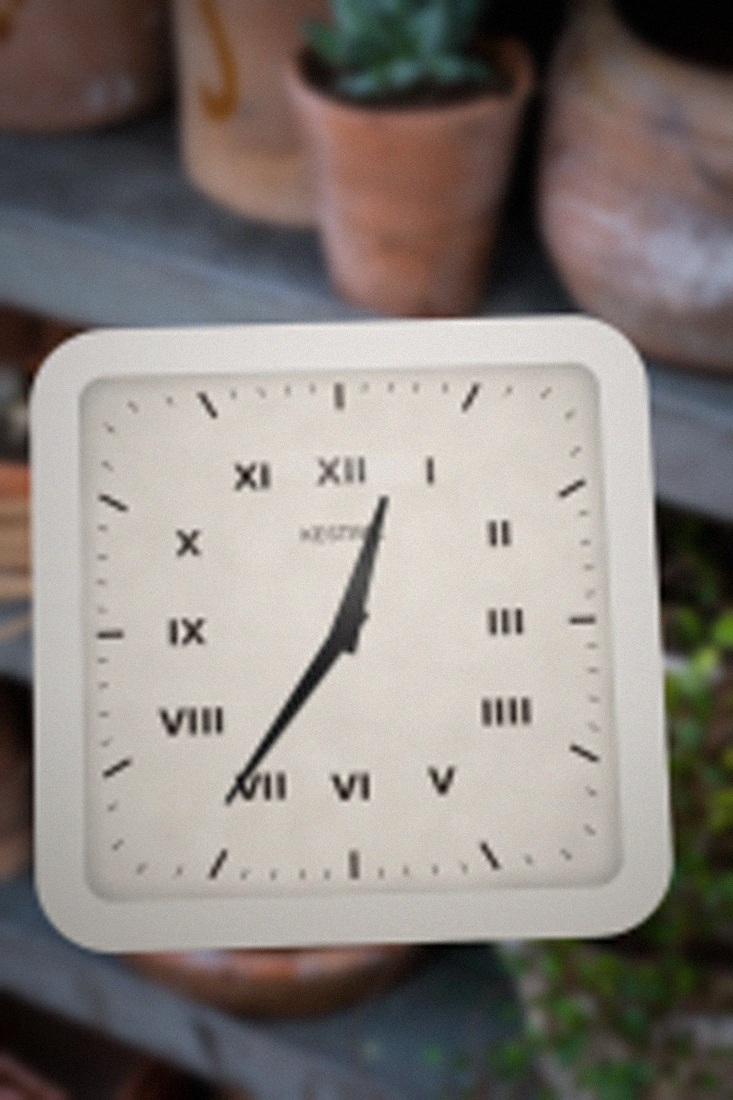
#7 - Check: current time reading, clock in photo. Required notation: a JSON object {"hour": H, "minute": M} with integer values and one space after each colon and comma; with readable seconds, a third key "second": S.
{"hour": 12, "minute": 36}
